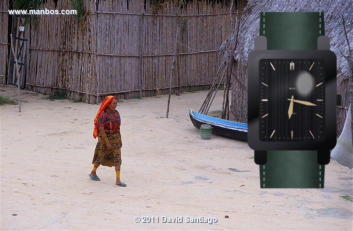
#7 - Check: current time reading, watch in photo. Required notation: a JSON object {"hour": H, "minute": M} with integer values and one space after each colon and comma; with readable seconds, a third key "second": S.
{"hour": 6, "minute": 17}
